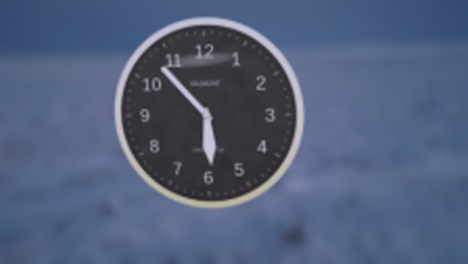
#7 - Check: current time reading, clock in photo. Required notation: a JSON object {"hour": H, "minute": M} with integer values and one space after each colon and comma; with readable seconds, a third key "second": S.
{"hour": 5, "minute": 53}
